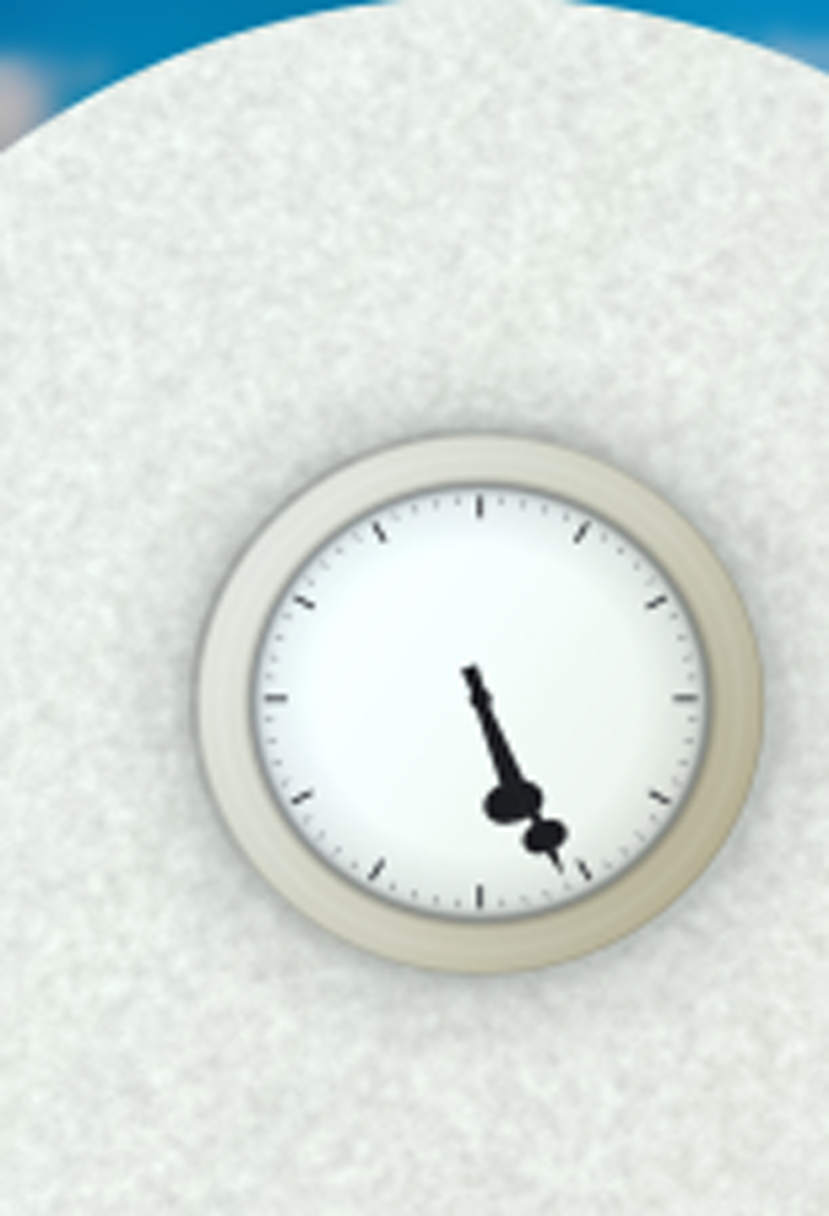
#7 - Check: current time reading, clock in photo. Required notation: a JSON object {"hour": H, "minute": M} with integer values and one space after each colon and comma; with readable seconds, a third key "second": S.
{"hour": 5, "minute": 26}
